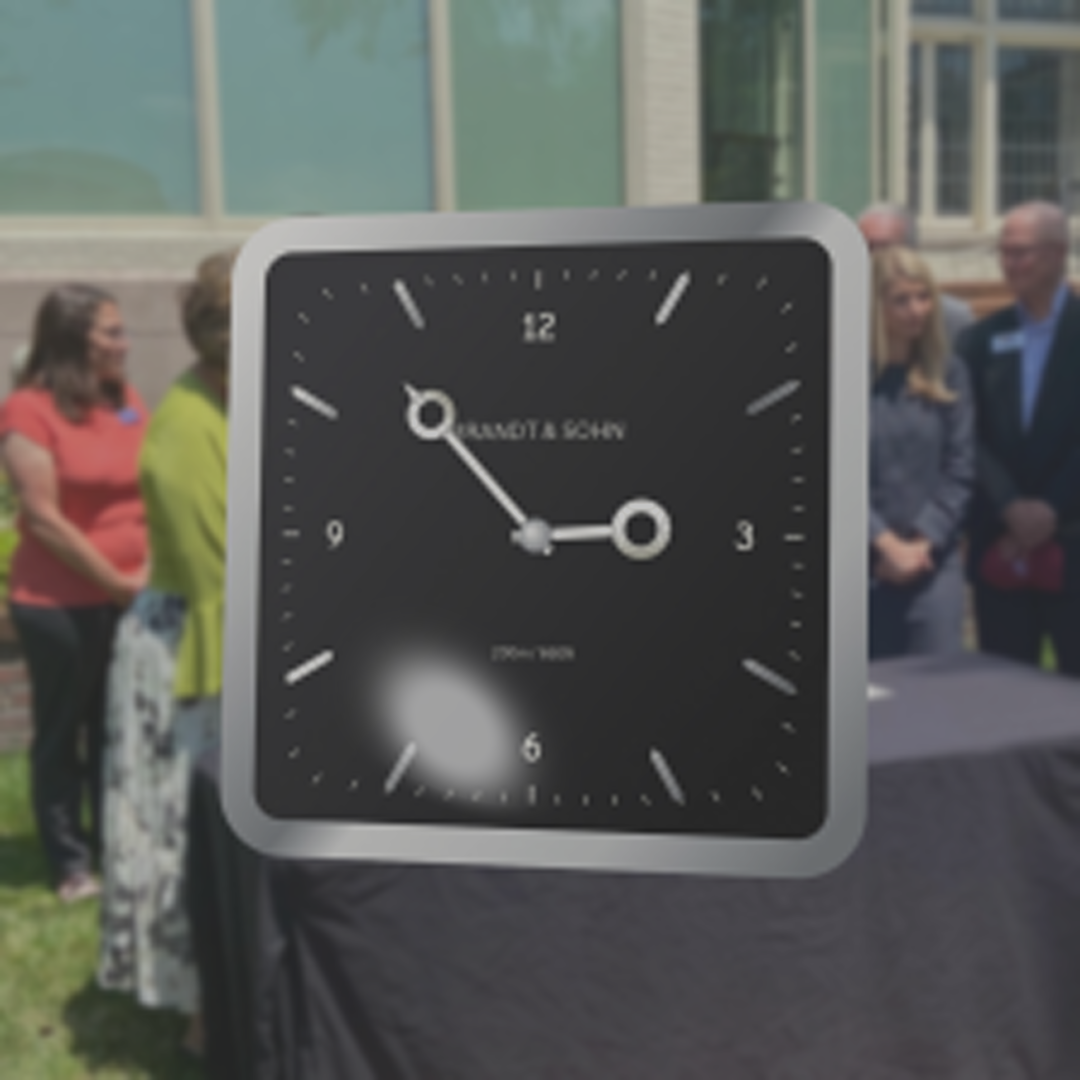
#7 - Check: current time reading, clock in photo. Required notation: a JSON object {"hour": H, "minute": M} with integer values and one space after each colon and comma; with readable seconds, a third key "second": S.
{"hour": 2, "minute": 53}
